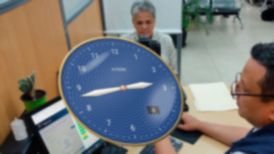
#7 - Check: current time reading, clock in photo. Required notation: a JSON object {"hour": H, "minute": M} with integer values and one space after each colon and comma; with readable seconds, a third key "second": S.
{"hour": 2, "minute": 43}
